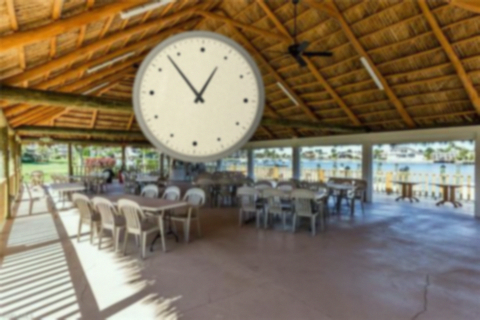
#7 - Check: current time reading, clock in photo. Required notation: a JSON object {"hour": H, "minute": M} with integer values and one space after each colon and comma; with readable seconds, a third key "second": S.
{"hour": 12, "minute": 53}
